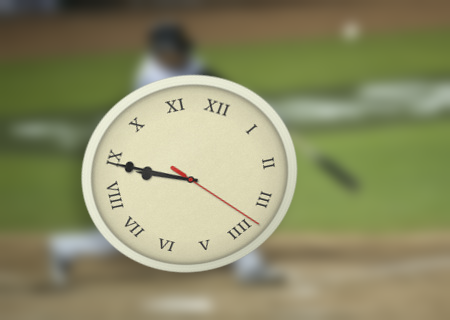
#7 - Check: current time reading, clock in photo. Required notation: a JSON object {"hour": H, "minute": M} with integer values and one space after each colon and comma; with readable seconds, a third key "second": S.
{"hour": 8, "minute": 44, "second": 18}
